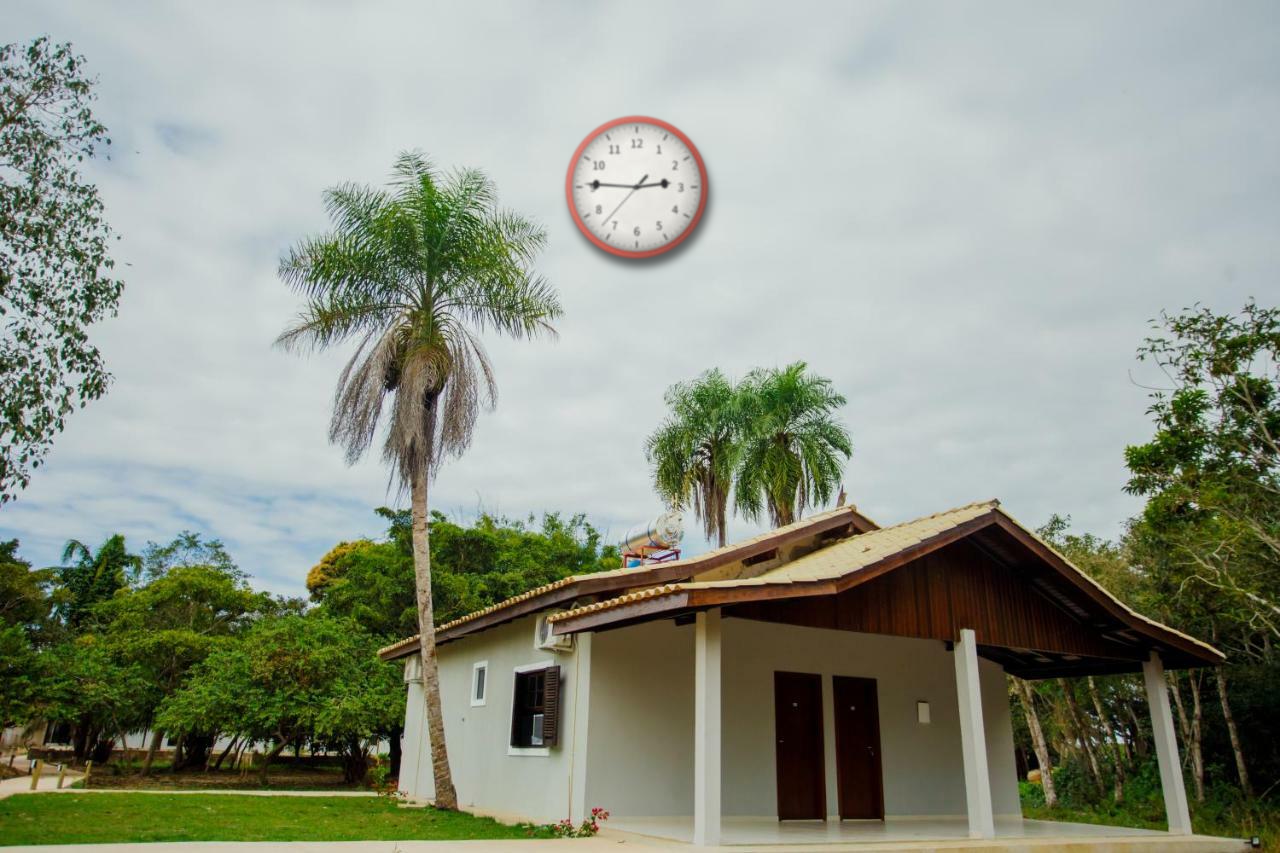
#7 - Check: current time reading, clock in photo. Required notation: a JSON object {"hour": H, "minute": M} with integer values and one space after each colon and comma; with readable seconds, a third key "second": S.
{"hour": 2, "minute": 45, "second": 37}
